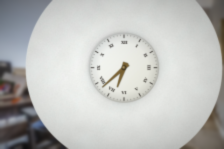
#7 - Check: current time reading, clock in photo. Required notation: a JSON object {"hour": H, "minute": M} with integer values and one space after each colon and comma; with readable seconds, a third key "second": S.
{"hour": 6, "minute": 38}
